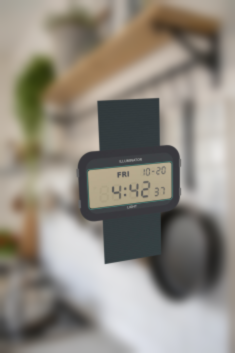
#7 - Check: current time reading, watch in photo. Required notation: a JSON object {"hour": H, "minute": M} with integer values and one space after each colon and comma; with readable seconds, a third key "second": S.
{"hour": 4, "minute": 42}
